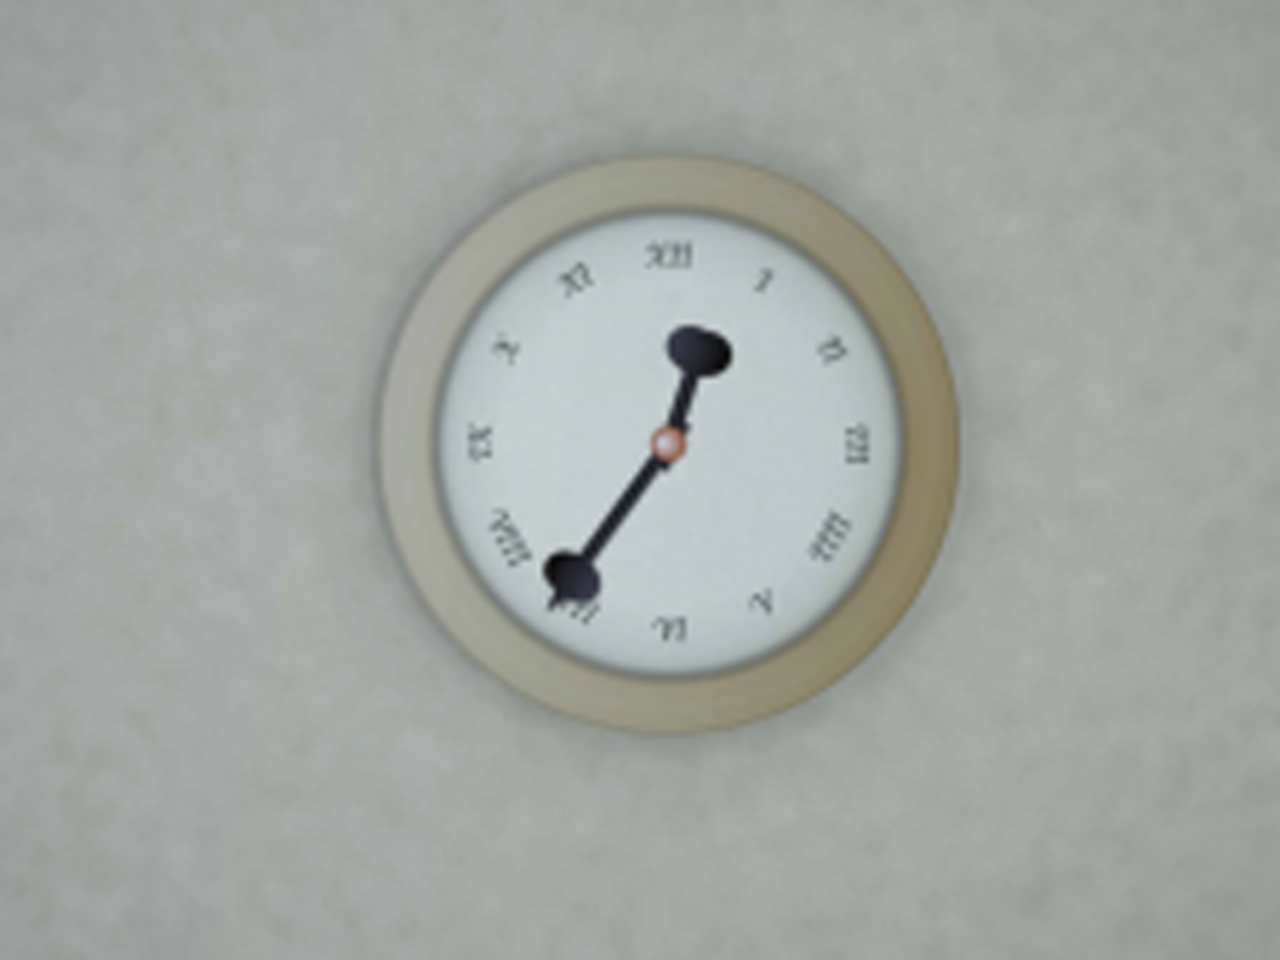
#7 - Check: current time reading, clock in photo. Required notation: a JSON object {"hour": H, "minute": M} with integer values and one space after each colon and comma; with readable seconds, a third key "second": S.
{"hour": 12, "minute": 36}
